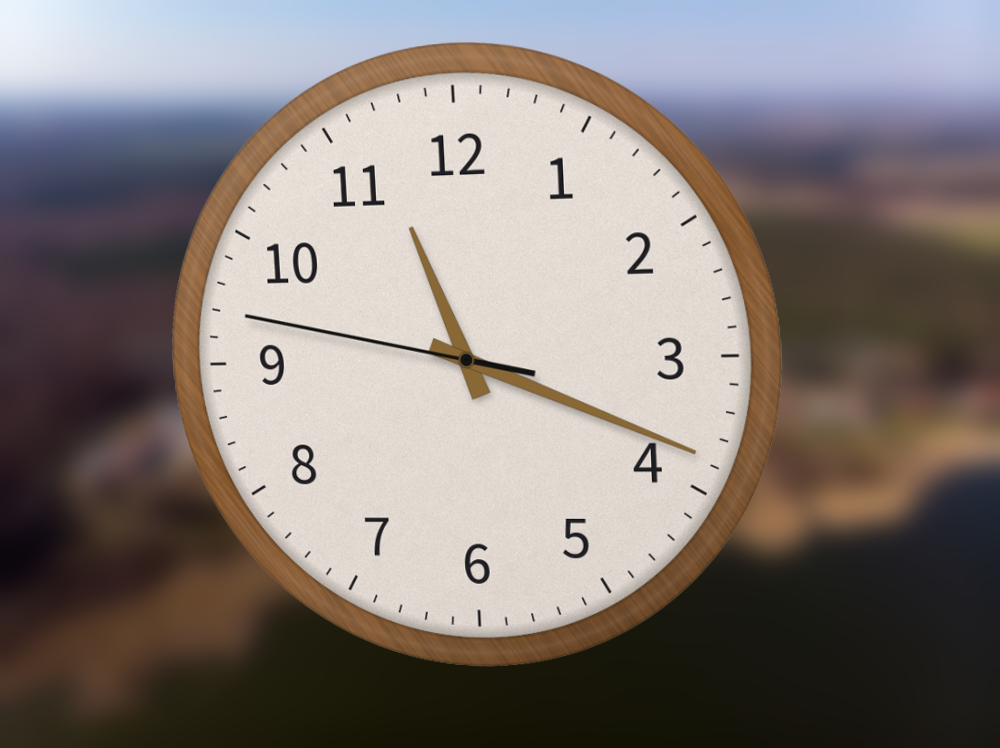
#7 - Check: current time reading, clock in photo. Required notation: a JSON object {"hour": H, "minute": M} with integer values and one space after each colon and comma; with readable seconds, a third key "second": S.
{"hour": 11, "minute": 18, "second": 47}
